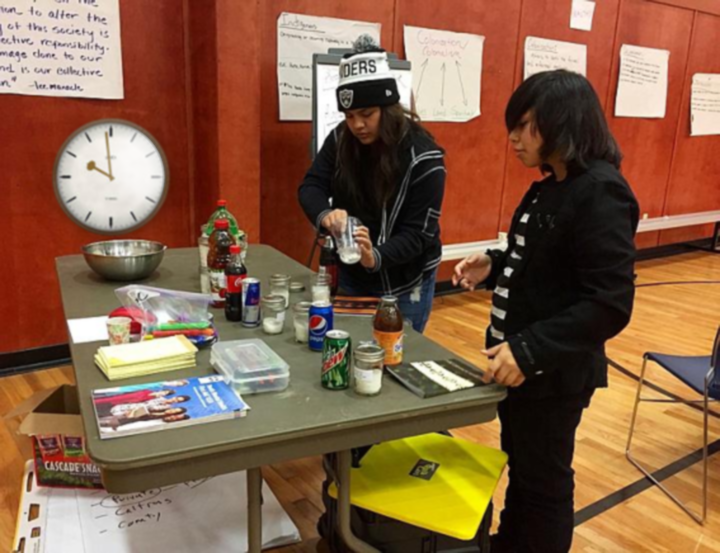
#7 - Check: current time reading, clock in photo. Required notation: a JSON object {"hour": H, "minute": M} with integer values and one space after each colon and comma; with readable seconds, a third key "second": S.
{"hour": 9, "minute": 59}
